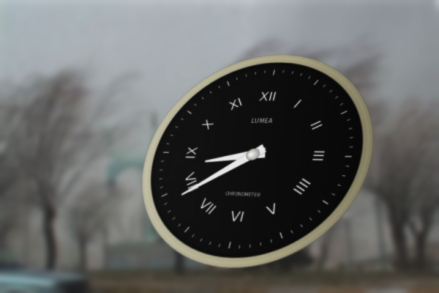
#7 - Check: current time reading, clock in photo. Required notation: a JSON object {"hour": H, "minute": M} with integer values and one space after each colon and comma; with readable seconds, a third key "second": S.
{"hour": 8, "minute": 39}
